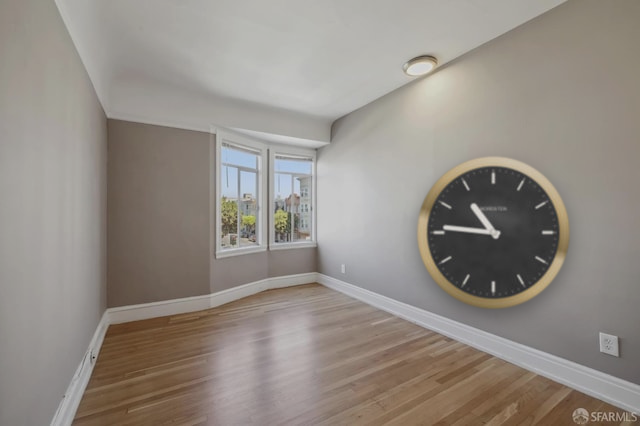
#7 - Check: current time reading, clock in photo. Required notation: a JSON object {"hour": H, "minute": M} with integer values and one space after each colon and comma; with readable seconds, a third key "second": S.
{"hour": 10, "minute": 46}
